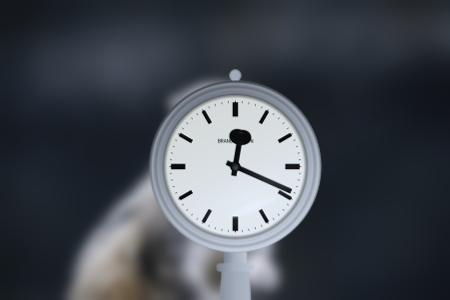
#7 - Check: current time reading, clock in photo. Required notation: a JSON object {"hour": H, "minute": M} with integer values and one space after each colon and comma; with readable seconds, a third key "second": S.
{"hour": 12, "minute": 19}
